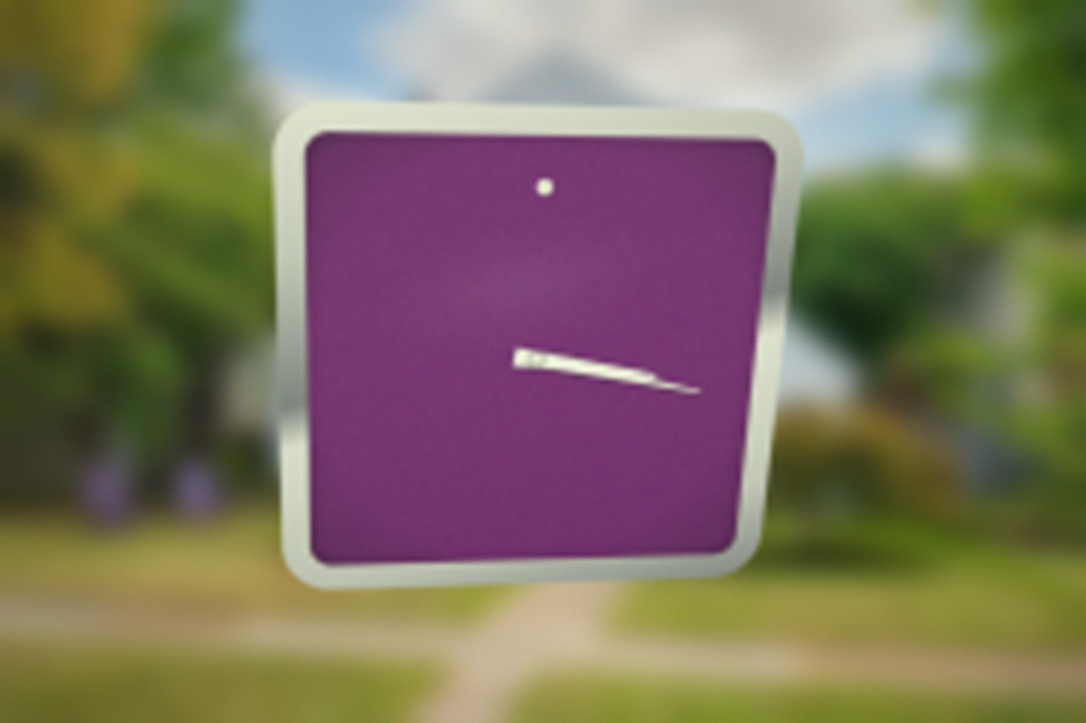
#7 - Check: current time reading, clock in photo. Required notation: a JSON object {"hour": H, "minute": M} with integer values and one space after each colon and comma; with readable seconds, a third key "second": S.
{"hour": 3, "minute": 17}
